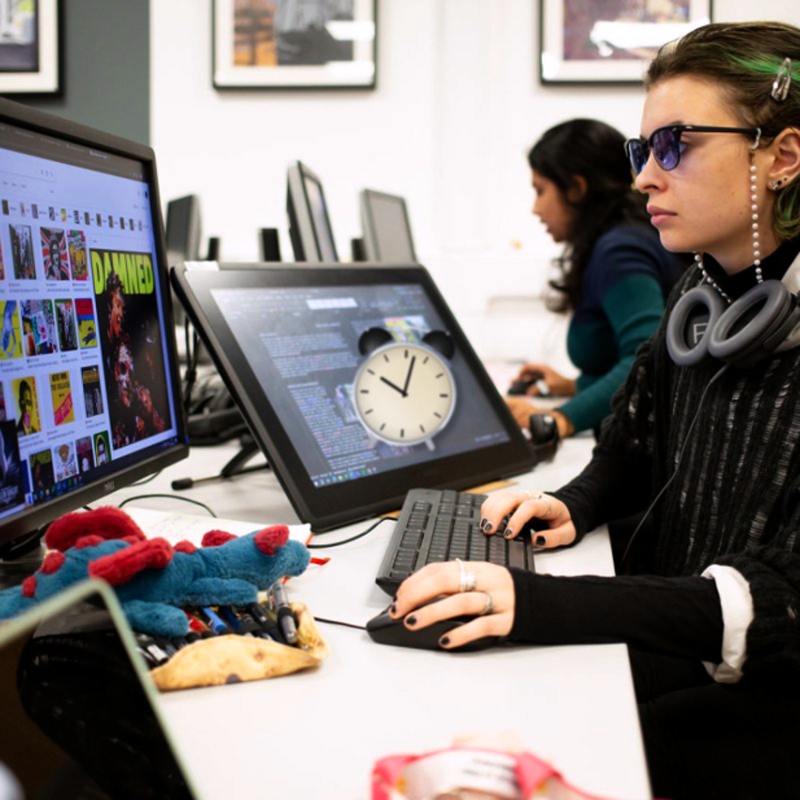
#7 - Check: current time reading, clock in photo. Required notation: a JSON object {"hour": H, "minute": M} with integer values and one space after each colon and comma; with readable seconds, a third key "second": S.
{"hour": 10, "minute": 2}
